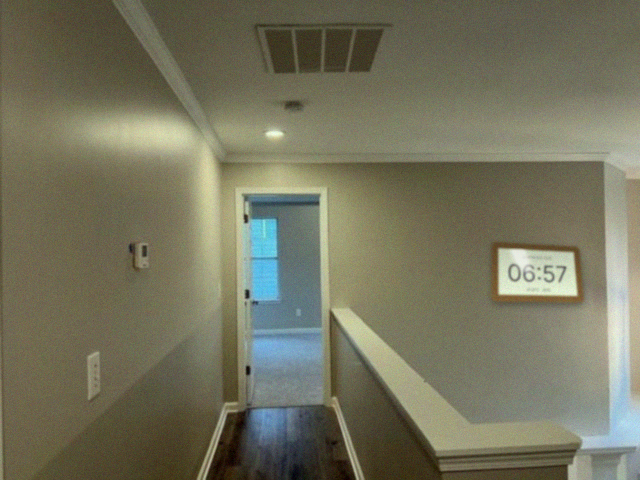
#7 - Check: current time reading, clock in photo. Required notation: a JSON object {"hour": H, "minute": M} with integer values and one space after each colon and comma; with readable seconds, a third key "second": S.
{"hour": 6, "minute": 57}
